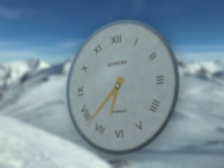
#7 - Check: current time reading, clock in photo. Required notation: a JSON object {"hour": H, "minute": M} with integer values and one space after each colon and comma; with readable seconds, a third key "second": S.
{"hour": 6, "minute": 38}
